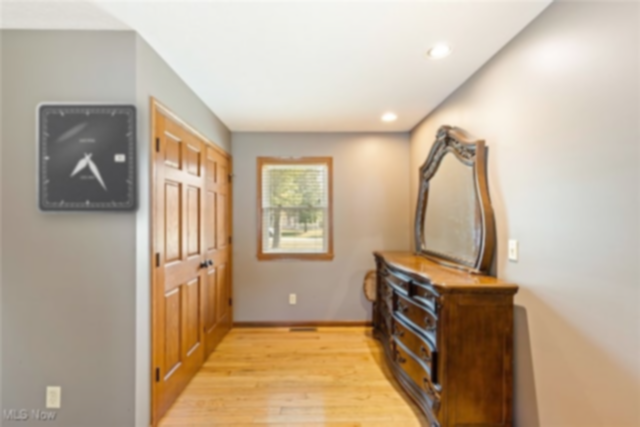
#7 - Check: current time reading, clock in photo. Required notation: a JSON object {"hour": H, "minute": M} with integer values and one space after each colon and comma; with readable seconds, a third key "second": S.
{"hour": 7, "minute": 25}
